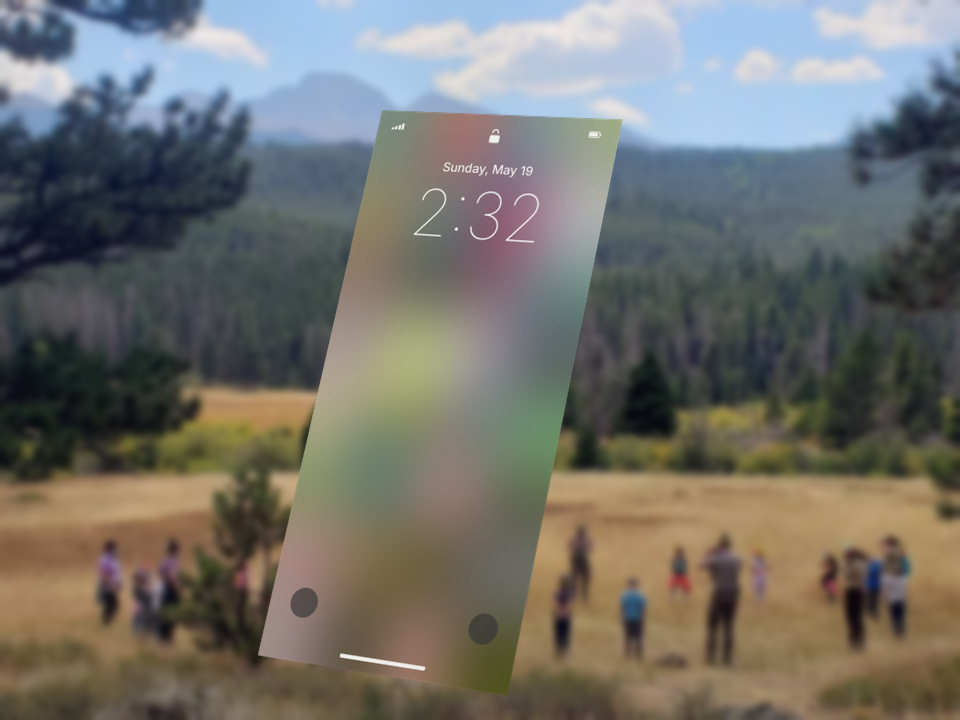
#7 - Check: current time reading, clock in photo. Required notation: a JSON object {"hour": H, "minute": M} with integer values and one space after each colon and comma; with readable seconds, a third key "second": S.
{"hour": 2, "minute": 32}
